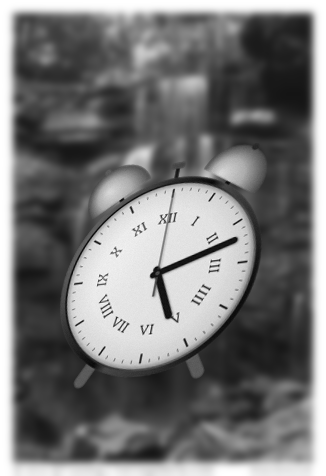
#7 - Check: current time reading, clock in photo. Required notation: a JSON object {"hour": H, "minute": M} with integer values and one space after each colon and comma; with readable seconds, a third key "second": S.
{"hour": 5, "minute": 12, "second": 0}
